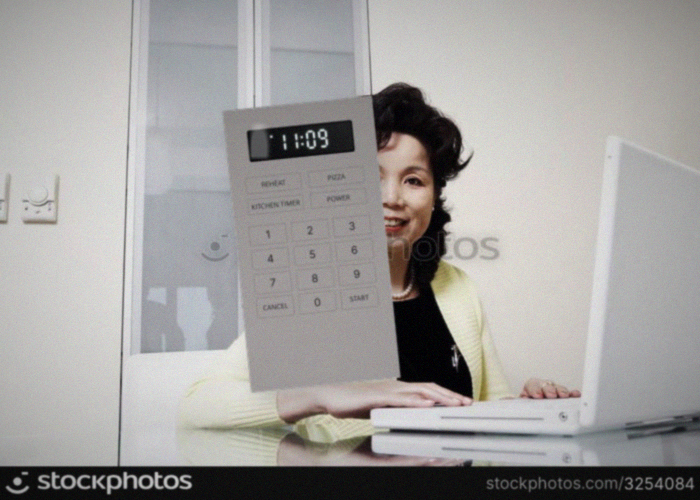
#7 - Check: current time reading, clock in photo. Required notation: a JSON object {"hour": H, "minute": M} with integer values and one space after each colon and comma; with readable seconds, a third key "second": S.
{"hour": 11, "minute": 9}
